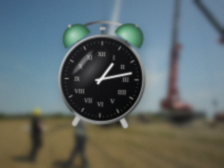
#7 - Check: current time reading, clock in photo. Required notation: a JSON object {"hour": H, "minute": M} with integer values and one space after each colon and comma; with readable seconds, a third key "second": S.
{"hour": 1, "minute": 13}
